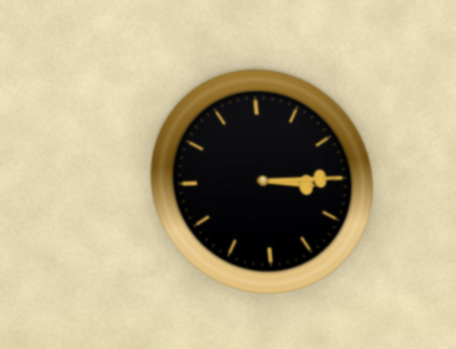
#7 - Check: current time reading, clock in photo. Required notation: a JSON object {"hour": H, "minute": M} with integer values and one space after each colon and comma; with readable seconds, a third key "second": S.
{"hour": 3, "minute": 15}
